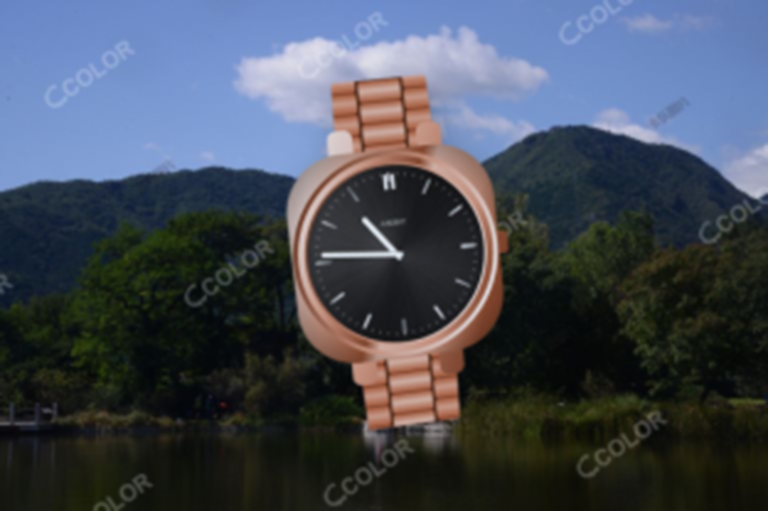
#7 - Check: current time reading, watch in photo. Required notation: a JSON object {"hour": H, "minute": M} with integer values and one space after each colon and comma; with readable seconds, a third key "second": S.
{"hour": 10, "minute": 46}
